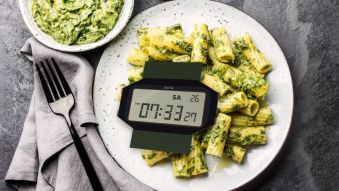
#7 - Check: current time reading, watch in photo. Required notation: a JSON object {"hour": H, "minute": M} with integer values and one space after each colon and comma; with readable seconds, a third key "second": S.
{"hour": 7, "minute": 33, "second": 27}
